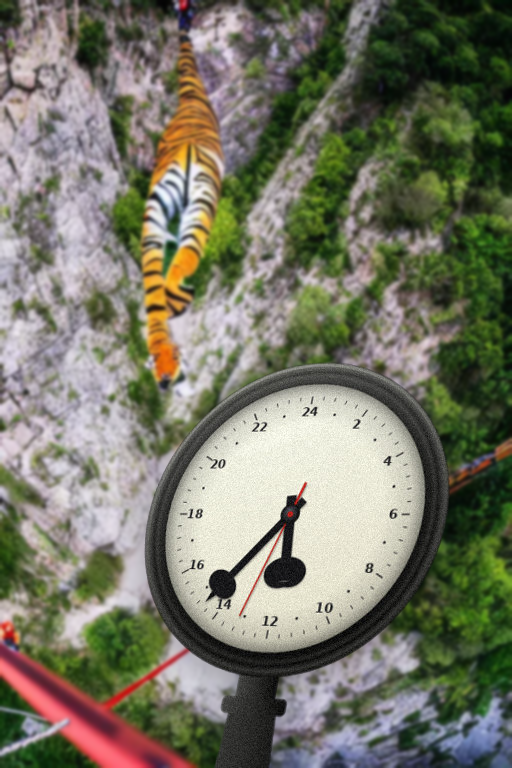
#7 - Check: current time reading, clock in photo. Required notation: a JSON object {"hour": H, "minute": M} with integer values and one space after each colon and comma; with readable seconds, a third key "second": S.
{"hour": 11, "minute": 36, "second": 33}
